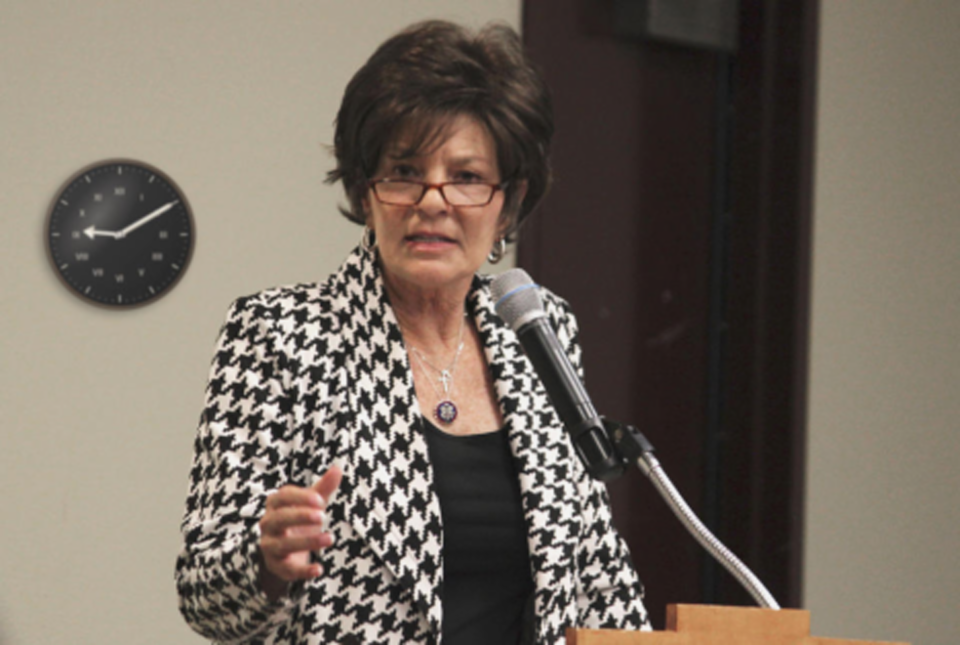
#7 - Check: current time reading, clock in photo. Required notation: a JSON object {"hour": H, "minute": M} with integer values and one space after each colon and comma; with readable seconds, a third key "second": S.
{"hour": 9, "minute": 10}
